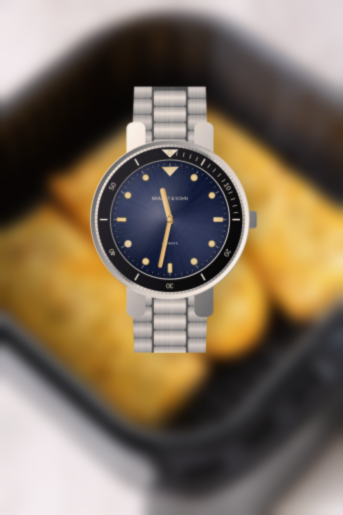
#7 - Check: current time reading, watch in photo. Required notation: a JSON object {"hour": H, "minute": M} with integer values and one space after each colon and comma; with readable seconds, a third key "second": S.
{"hour": 11, "minute": 32}
